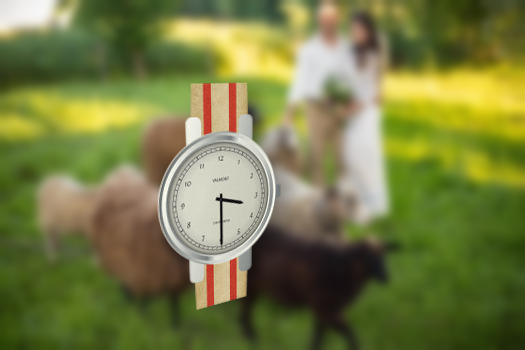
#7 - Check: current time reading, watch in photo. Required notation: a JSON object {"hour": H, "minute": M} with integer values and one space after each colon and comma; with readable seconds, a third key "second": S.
{"hour": 3, "minute": 30}
